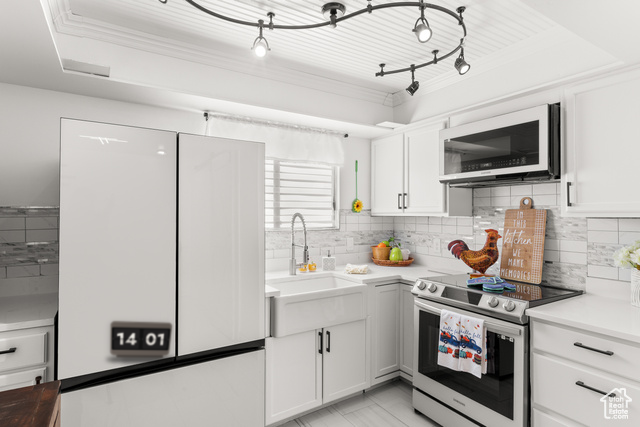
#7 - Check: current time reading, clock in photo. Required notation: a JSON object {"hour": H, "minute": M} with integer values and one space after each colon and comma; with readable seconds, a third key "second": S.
{"hour": 14, "minute": 1}
